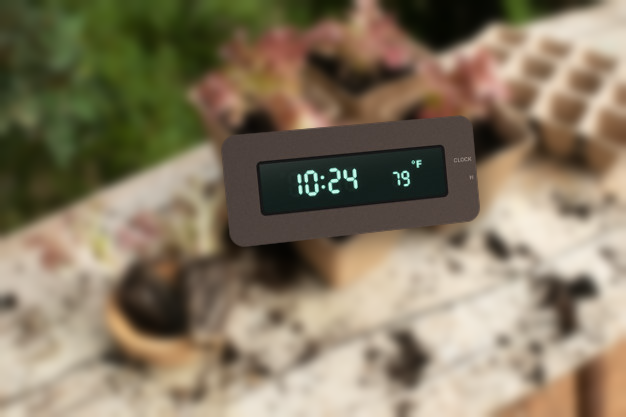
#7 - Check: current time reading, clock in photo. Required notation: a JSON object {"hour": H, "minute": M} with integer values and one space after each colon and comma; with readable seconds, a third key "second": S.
{"hour": 10, "minute": 24}
